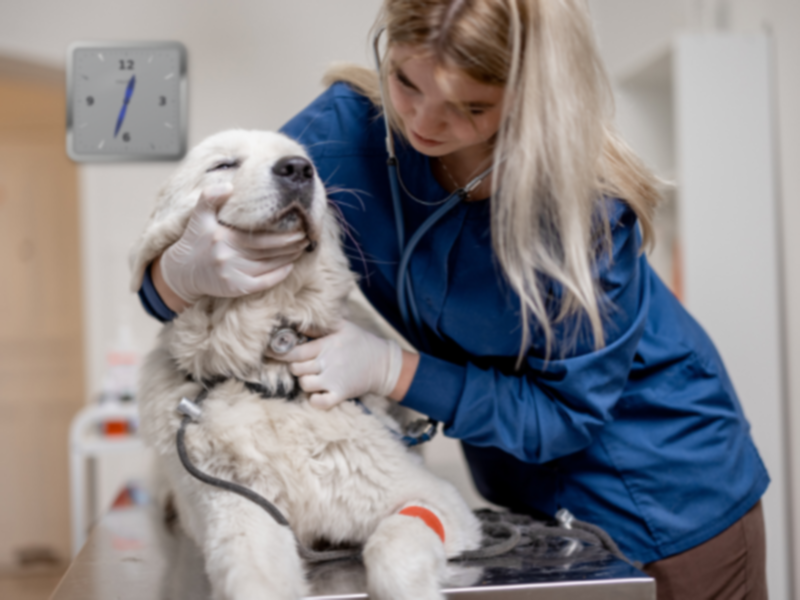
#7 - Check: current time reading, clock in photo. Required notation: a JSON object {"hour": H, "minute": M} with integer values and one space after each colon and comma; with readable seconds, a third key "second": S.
{"hour": 12, "minute": 33}
